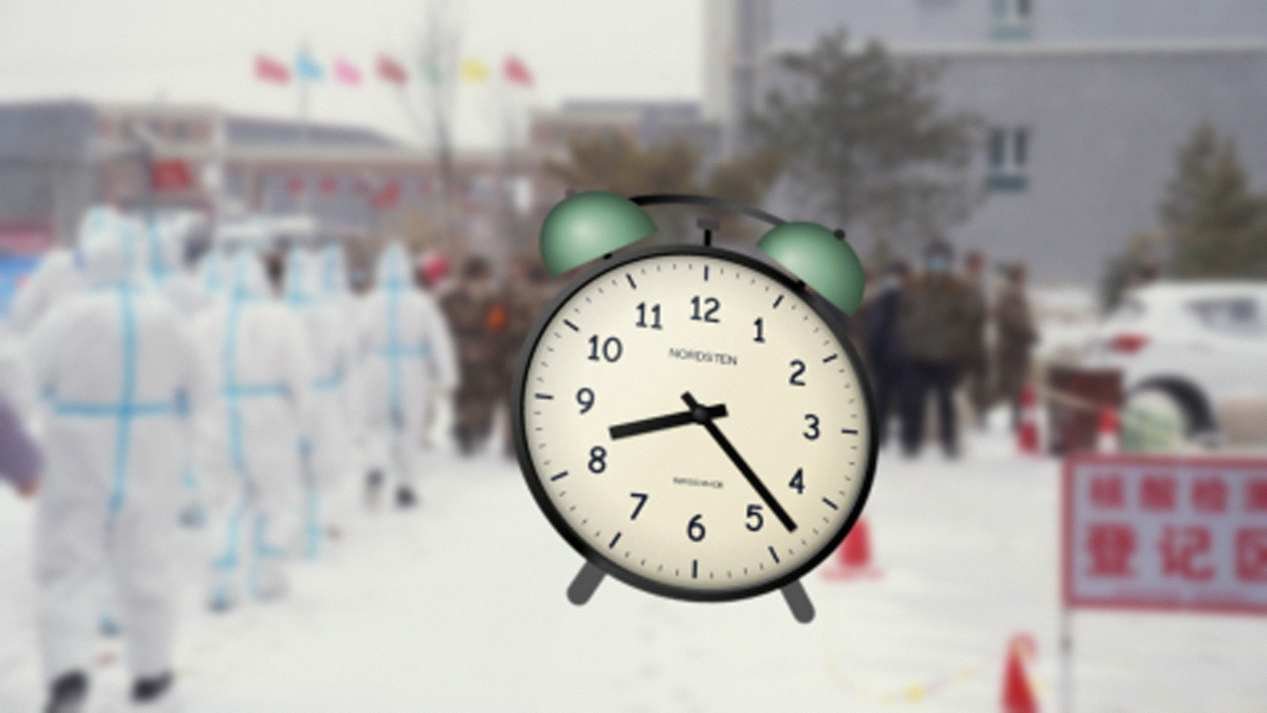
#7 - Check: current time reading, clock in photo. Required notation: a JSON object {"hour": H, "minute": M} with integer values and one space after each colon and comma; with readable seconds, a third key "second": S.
{"hour": 8, "minute": 23}
